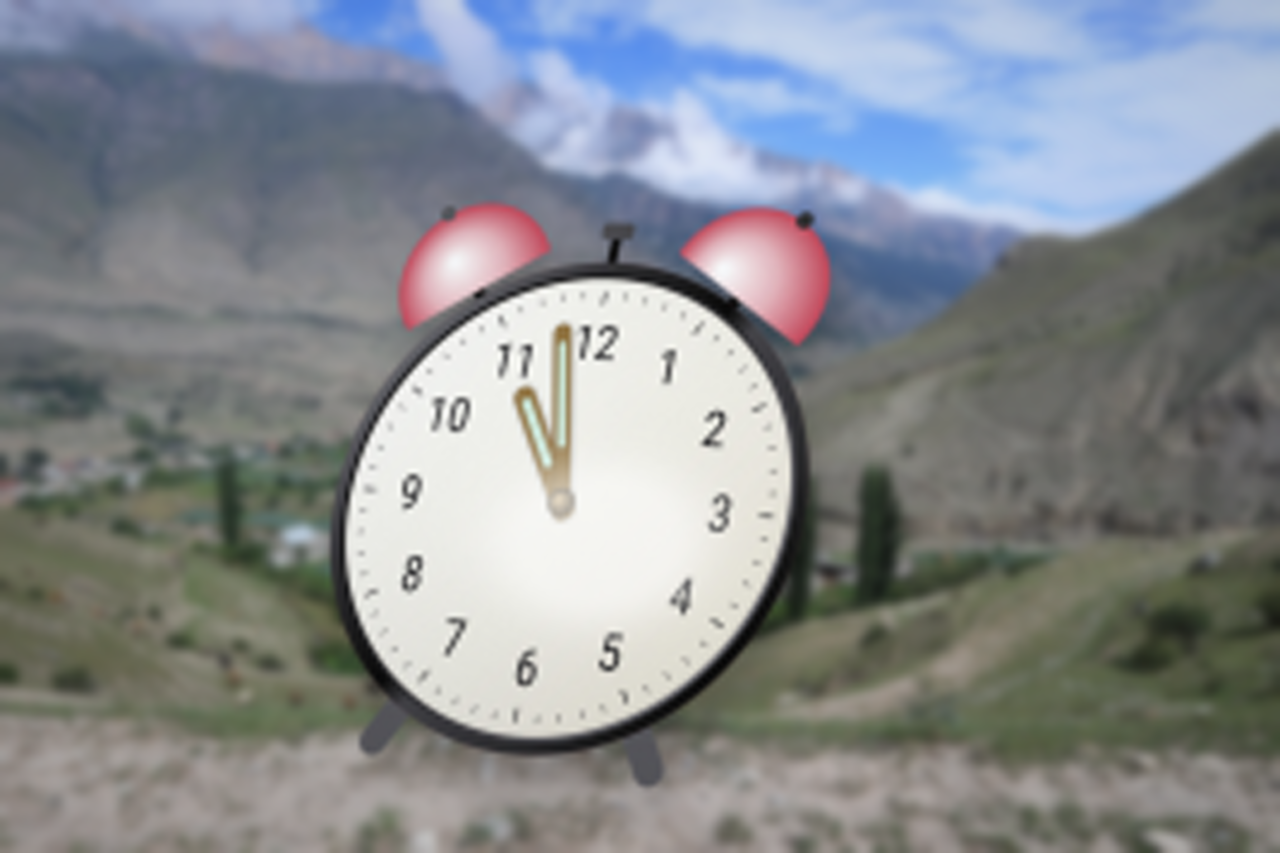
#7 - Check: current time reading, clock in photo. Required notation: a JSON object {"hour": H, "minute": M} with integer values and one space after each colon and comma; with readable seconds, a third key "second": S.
{"hour": 10, "minute": 58}
